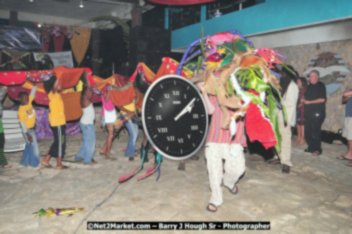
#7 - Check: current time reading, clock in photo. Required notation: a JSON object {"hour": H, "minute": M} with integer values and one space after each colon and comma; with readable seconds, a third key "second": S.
{"hour": 2, "minute": 9}
